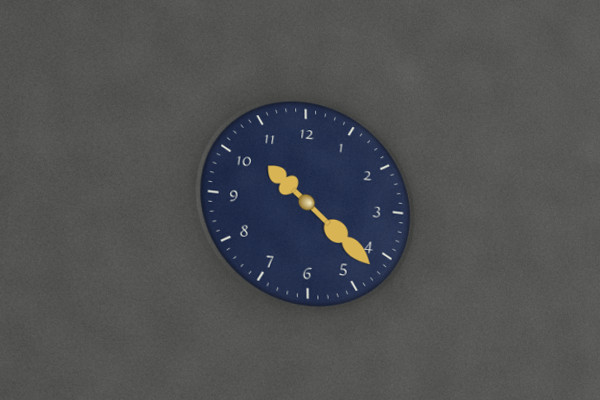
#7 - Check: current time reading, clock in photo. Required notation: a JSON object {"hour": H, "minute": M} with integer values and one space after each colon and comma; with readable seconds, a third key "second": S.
{"hour": 10, "minute": 22}
